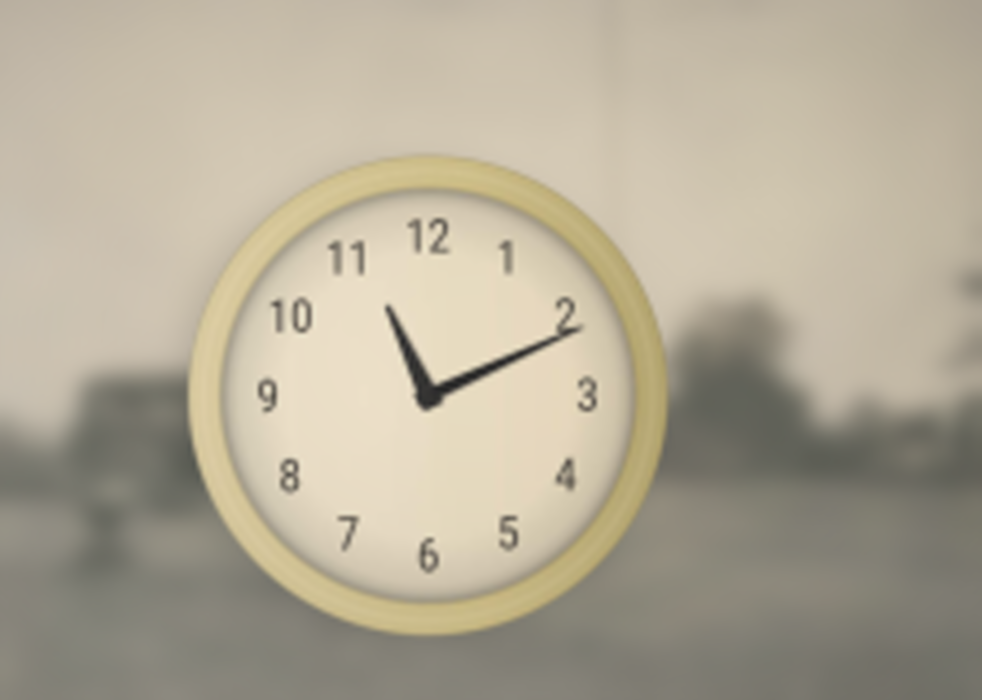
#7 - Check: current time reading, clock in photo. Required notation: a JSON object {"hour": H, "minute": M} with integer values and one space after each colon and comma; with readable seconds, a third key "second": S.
{"hour": 11, "minute": 11}
